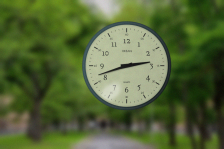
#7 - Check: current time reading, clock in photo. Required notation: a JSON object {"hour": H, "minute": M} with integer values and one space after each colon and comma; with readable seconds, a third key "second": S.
{"hour": 2, "minute": 42}
